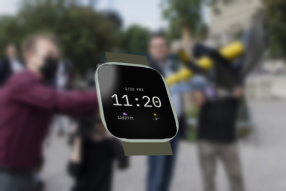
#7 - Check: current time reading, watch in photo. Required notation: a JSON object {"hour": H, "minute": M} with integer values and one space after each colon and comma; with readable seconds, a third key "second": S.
{"hour": 11, "minute": 20}
